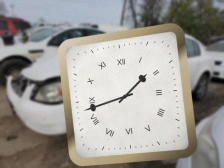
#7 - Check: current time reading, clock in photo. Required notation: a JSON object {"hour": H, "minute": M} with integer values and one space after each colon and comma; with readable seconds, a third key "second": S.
{"hour": 1, "minute": 43}
